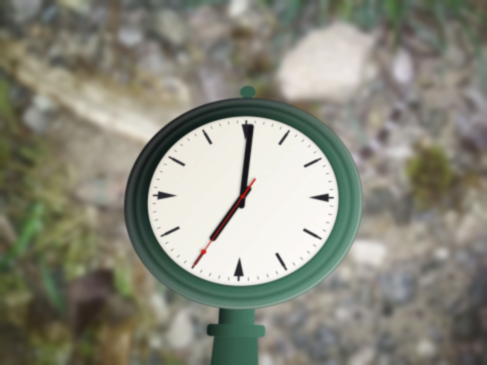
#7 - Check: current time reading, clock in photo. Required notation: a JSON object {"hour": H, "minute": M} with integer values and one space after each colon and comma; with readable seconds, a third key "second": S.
{"hour": 7, "minute": 0, "second": 35}
